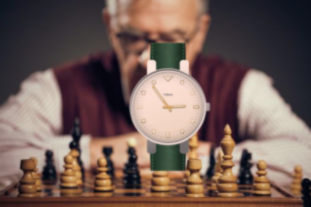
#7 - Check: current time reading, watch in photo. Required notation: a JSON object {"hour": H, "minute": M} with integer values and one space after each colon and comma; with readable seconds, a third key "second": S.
{"hour": 2, "minute": 54}
